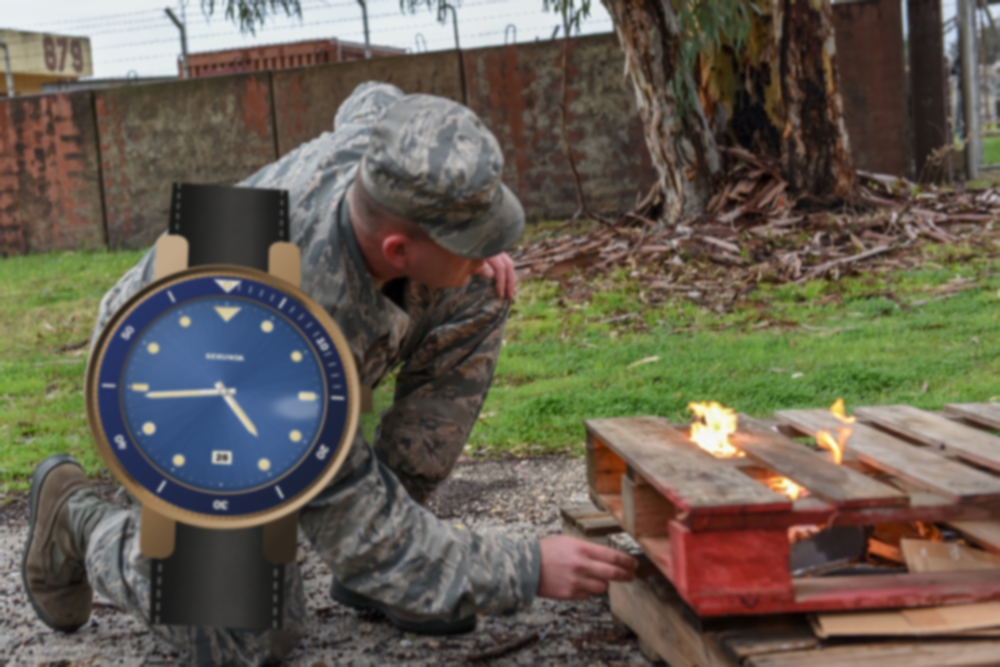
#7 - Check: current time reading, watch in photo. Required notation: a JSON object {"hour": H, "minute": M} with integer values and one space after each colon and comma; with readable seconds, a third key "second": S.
{"hour": 4, "minute": 44}
